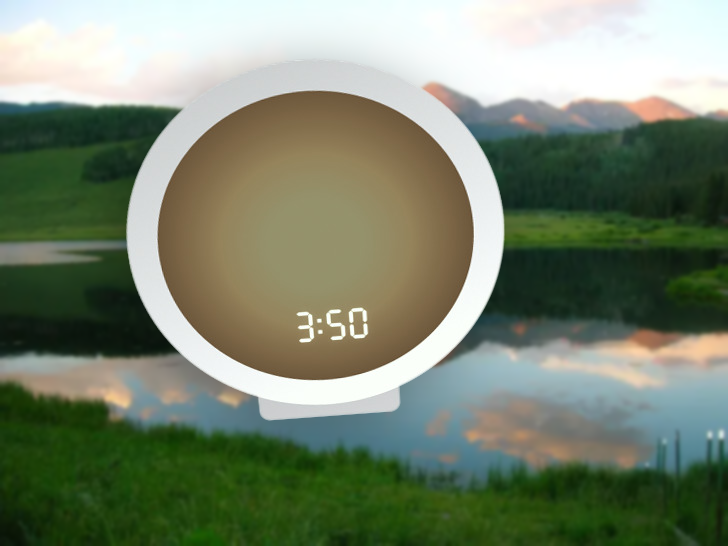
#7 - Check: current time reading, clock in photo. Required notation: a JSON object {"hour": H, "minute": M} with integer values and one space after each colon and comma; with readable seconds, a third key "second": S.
{"hour": 3, "minute": 50}
